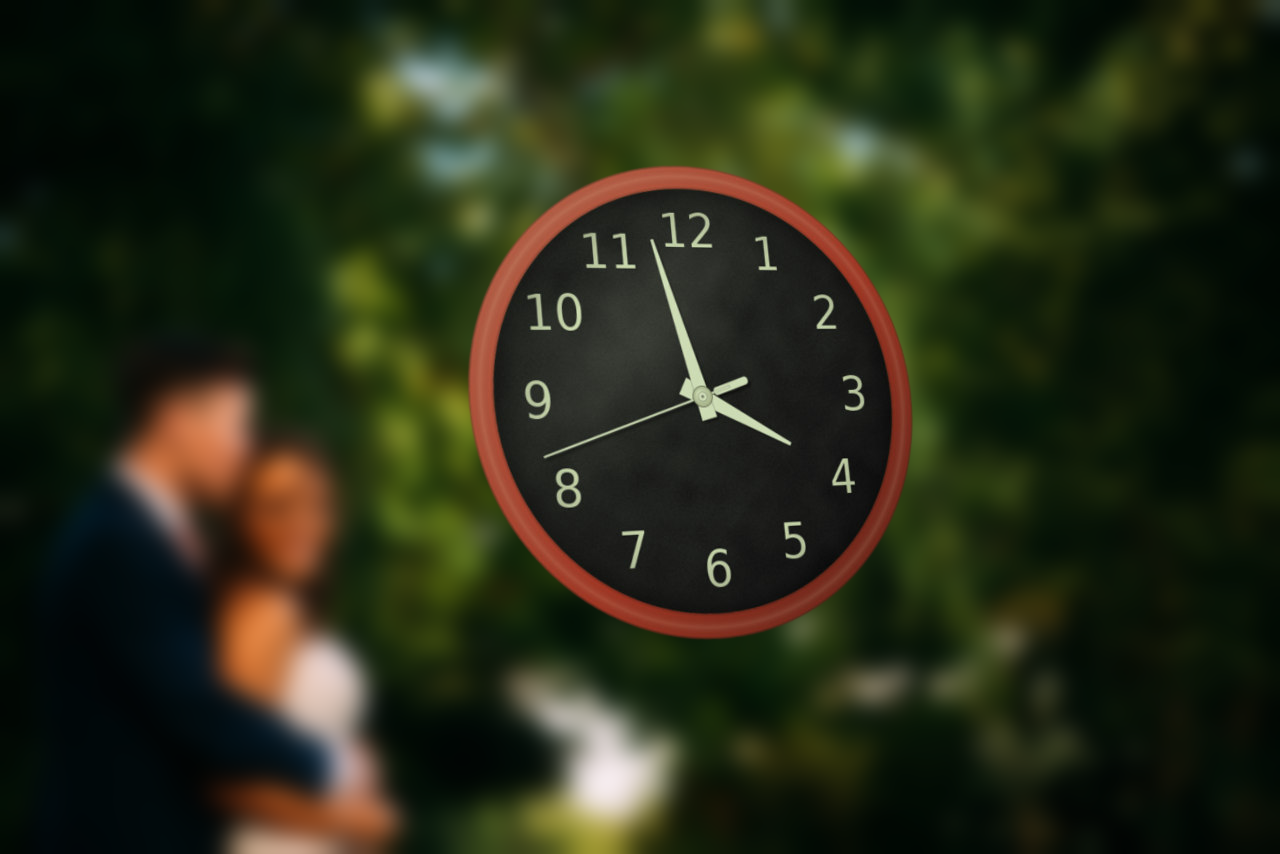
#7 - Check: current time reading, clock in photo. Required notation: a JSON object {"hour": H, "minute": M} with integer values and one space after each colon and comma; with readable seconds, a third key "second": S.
{"hour": 3, "minute": 57, "second": 42}
